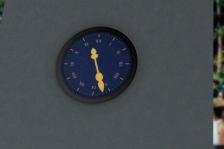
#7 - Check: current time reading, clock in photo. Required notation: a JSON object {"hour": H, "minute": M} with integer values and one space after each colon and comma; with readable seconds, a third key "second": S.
{"hour": 11, "minute": 27}
